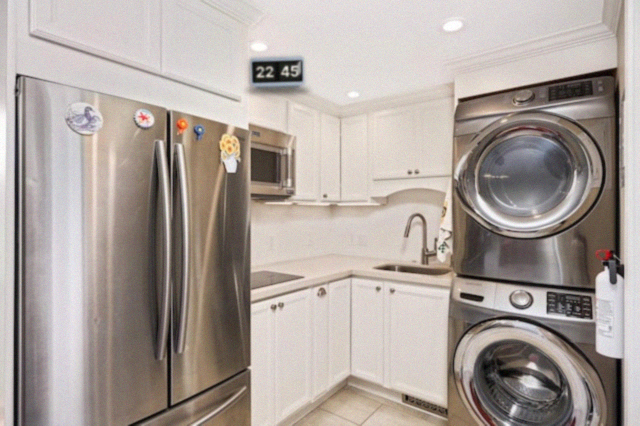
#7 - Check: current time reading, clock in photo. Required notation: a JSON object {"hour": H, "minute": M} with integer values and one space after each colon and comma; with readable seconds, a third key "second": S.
{"hour": 22, "minute": 45}
